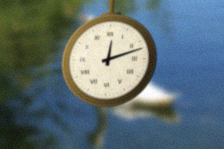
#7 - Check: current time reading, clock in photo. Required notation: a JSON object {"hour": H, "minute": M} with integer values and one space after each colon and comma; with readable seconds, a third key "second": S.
{"hour": 12, "minute": 12}
